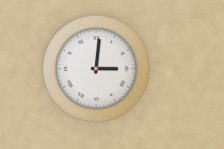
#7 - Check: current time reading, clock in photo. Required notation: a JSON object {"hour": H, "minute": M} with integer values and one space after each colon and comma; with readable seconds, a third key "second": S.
{"hour": 3, "minute": 1}
